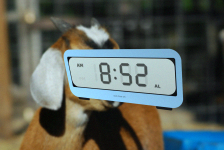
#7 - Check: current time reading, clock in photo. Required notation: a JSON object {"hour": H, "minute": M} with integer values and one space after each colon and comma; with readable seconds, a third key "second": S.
{"hour": 8, "minute": 52}
